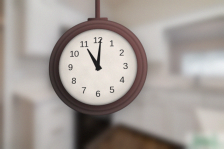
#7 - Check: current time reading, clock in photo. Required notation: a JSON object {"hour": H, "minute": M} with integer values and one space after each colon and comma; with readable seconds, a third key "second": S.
{"hour": 11, "minute": 1}
